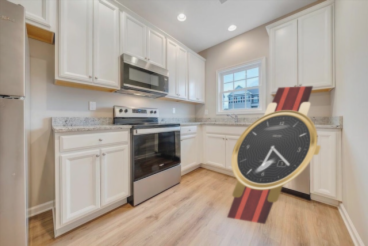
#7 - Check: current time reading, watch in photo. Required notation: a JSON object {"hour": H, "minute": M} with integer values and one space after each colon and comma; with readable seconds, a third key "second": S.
{"hour": 6, "minute": 21}
